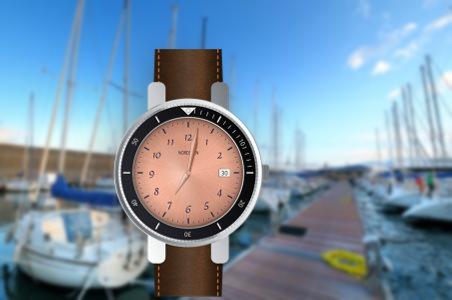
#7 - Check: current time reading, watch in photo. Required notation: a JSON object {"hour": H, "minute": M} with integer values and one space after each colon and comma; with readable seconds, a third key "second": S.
{"hour": 7, "minute": 2}
